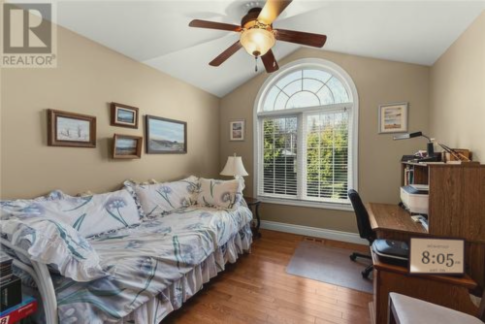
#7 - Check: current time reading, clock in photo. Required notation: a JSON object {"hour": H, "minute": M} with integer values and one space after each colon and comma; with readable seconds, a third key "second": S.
{"hour": 8, "minute": 5}
